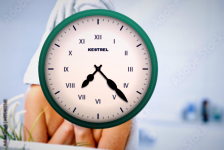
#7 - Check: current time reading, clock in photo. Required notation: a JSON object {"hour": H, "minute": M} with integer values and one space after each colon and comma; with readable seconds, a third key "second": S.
{"hour": 7, "minute": 23}
